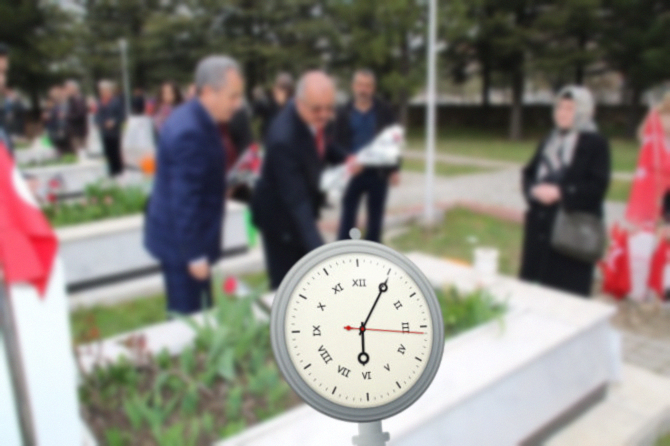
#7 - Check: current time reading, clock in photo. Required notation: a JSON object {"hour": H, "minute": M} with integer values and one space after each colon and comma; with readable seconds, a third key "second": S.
{"hour": 6, "minute": 5, "second": 16}
